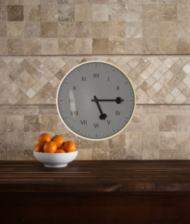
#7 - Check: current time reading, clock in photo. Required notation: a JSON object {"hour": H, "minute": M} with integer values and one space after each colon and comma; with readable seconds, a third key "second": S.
{"hour": 5, "minute": 15}
